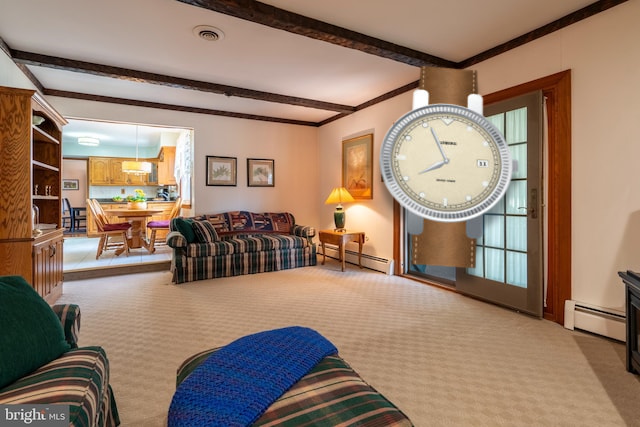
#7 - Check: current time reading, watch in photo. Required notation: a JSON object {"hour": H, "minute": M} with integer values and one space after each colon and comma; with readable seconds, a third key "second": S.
{"hour": 7, "minute": 56}
